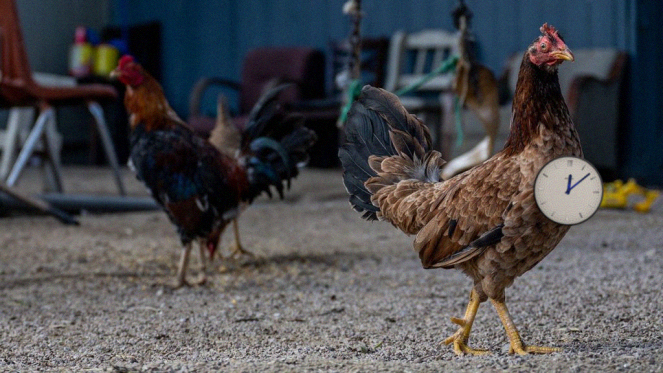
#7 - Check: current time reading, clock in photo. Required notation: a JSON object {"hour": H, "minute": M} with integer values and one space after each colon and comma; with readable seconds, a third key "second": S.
{"hour": 12, "minute": 8}
